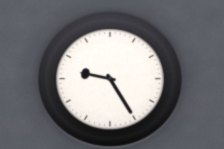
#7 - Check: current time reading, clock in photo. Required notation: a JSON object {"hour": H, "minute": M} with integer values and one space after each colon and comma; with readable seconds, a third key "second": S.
{"hour": 9, "minute": 25}
